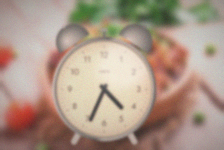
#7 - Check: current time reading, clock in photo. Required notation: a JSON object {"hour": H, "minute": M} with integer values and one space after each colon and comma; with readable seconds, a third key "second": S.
{"hour": 4, "minute": 34}
